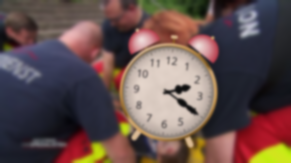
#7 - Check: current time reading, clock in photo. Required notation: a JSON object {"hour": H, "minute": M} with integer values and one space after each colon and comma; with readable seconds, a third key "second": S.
{"hour": 2, "minute": 20}
